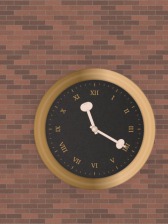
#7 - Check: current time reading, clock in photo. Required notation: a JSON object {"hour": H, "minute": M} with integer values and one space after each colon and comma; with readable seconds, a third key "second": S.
{"hour": 11, "minute": 20}
